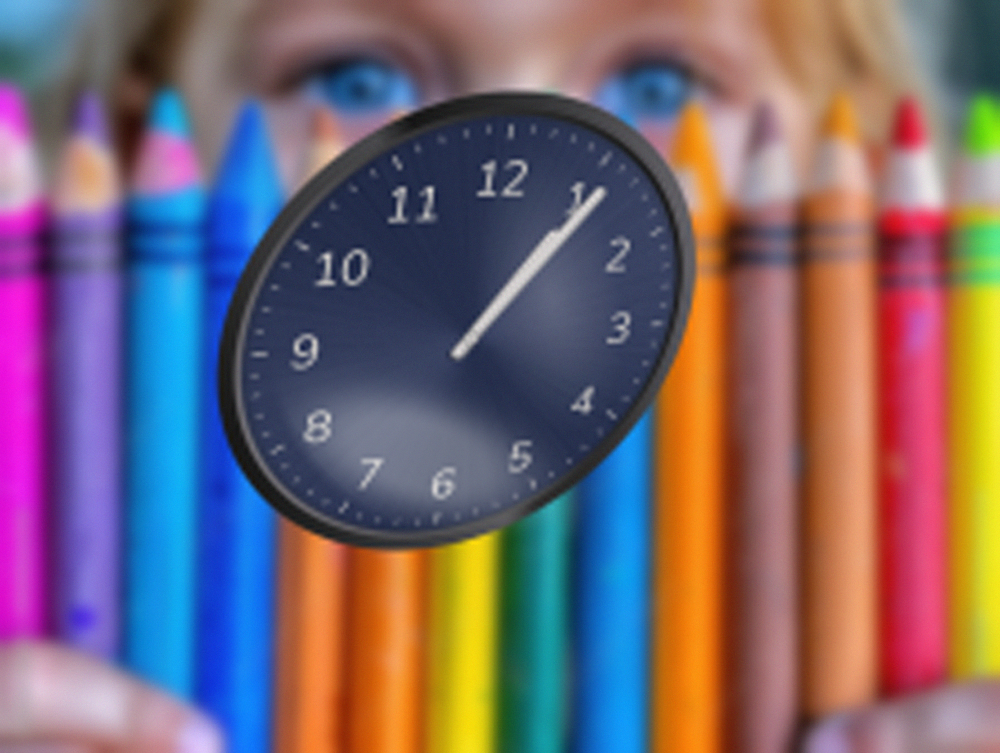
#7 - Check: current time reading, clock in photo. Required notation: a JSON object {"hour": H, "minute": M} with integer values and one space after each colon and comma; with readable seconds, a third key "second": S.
{"hour": 1, "minute": 6}
